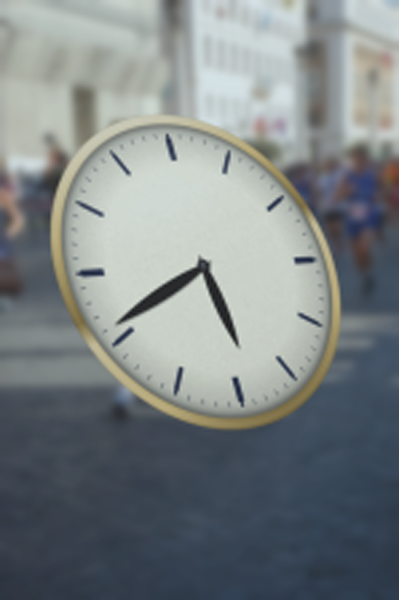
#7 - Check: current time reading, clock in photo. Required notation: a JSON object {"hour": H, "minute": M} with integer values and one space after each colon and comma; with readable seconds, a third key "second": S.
{"hour": 5, "minute": 41}
